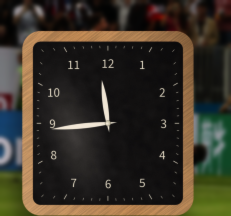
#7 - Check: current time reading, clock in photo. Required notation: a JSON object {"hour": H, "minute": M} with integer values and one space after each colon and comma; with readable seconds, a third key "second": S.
{"hour": 11, "minute": 44}
